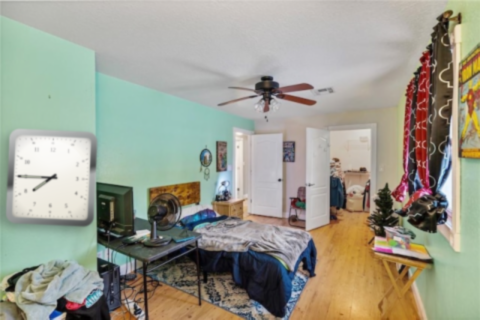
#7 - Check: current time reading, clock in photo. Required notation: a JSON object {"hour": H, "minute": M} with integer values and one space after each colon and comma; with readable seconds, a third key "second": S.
{"hour": 7, "minute": 45}
